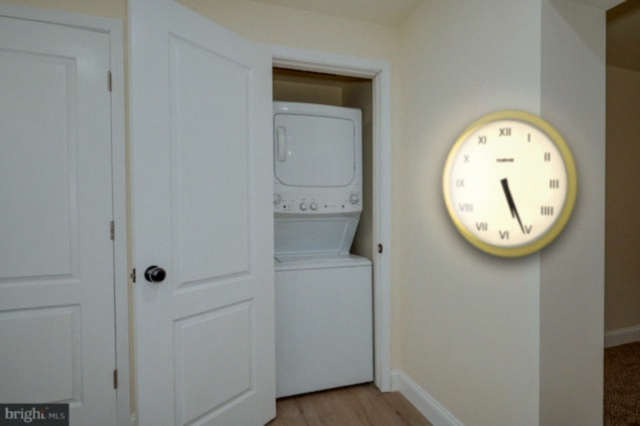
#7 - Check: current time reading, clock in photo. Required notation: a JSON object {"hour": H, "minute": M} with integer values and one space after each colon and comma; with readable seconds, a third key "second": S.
{"hour": 5, "minute": 26}
